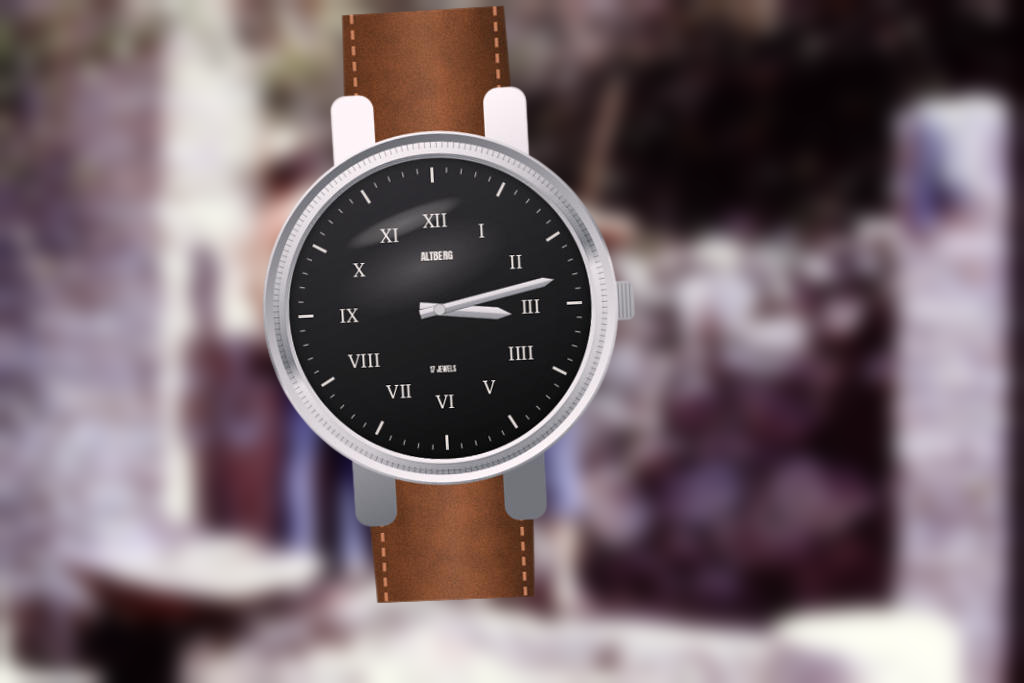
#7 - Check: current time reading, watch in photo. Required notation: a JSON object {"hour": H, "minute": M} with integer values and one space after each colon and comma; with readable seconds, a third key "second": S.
{"hour": 3, "minute": 13}
